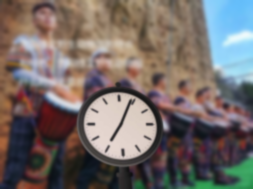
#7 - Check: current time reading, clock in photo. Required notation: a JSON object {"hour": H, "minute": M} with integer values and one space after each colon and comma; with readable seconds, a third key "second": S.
{"hour": 7, "minute": 4}
